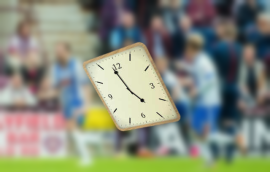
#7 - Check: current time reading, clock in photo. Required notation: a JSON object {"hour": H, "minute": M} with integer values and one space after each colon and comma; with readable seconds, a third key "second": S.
{"hour": 4, "minute": 58}
